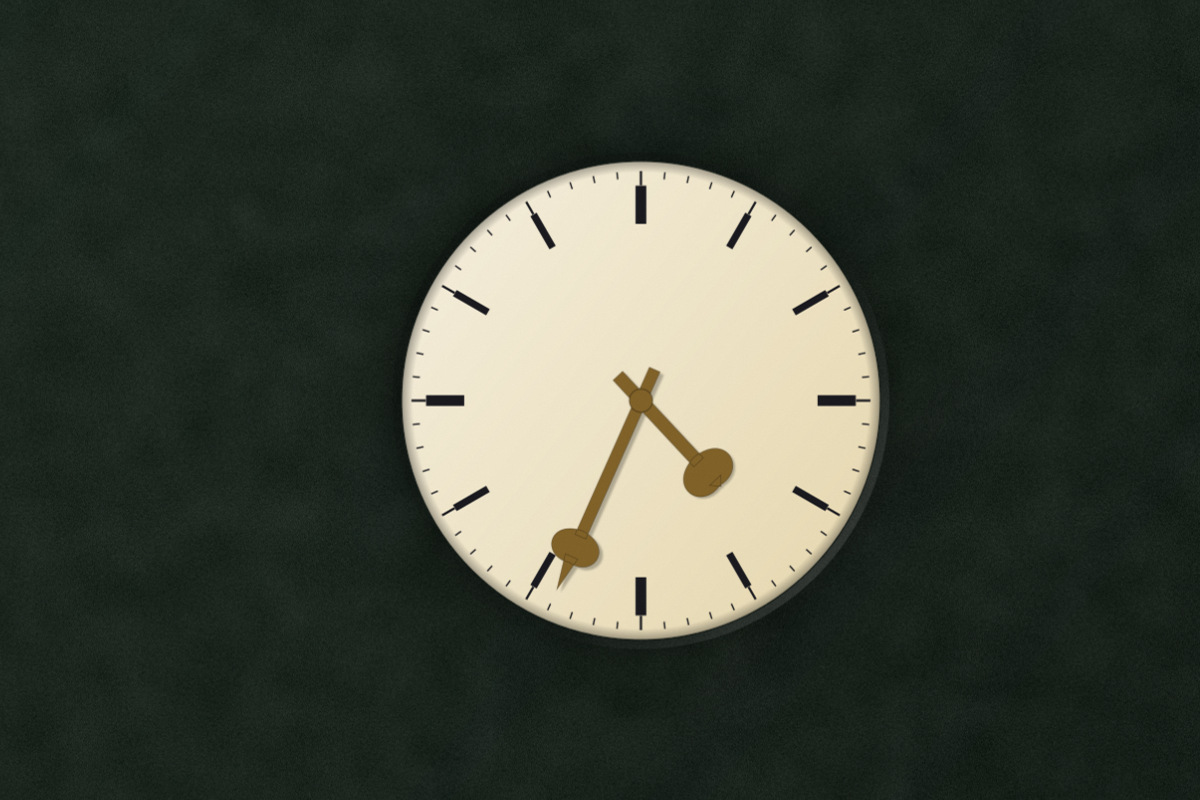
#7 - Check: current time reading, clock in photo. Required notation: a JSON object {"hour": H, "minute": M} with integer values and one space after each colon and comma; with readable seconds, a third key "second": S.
{"hour": 4, "minute": 34}
